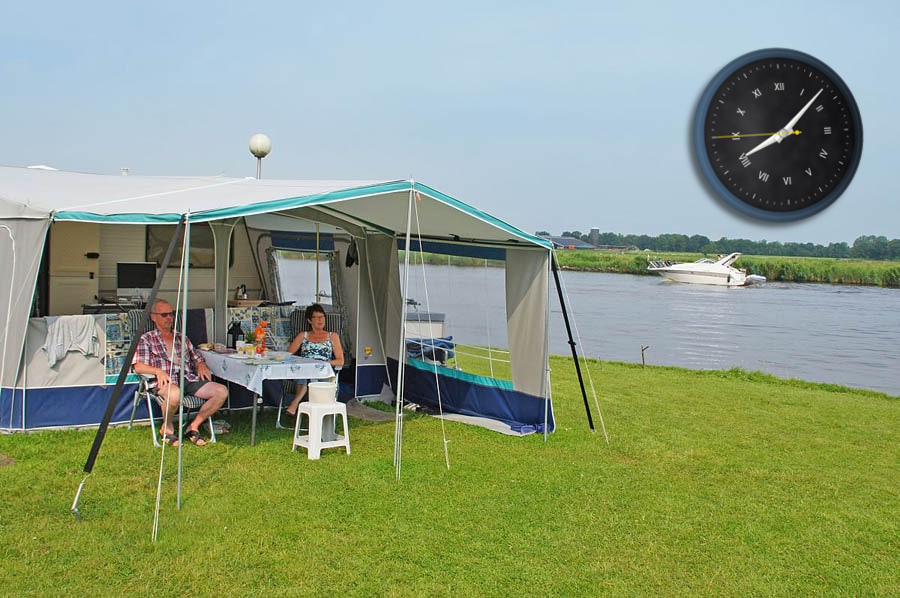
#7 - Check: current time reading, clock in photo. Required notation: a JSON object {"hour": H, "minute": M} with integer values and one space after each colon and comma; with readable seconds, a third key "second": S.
{"hour": 8, "minute": 7, "second": 45}
